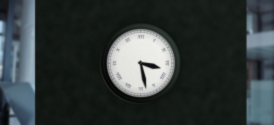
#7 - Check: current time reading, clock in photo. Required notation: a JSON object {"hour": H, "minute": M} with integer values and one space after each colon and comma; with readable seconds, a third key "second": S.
{"hour": 3, "minute": 28}
